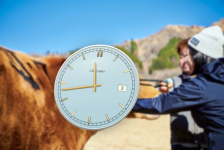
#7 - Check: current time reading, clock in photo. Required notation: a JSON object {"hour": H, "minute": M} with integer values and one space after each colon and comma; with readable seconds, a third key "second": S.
{"hour": 11, "minute": 43}
